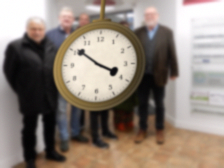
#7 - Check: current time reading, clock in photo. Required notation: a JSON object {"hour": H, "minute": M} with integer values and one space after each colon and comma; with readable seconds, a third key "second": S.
{"hour": 3, "minute": 51}
